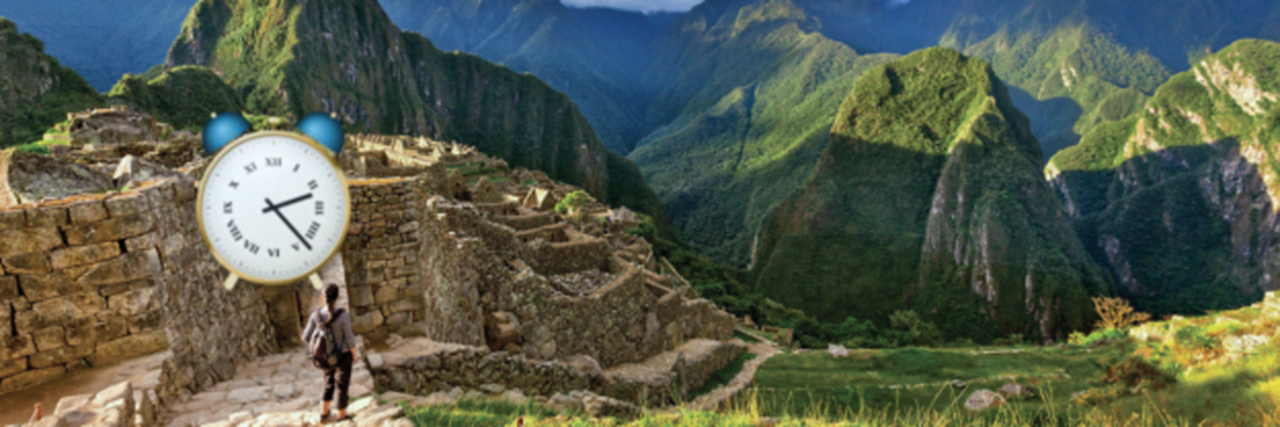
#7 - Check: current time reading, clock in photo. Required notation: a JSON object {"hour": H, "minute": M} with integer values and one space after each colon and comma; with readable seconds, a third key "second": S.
{"hour": 2, "minute": 23}
